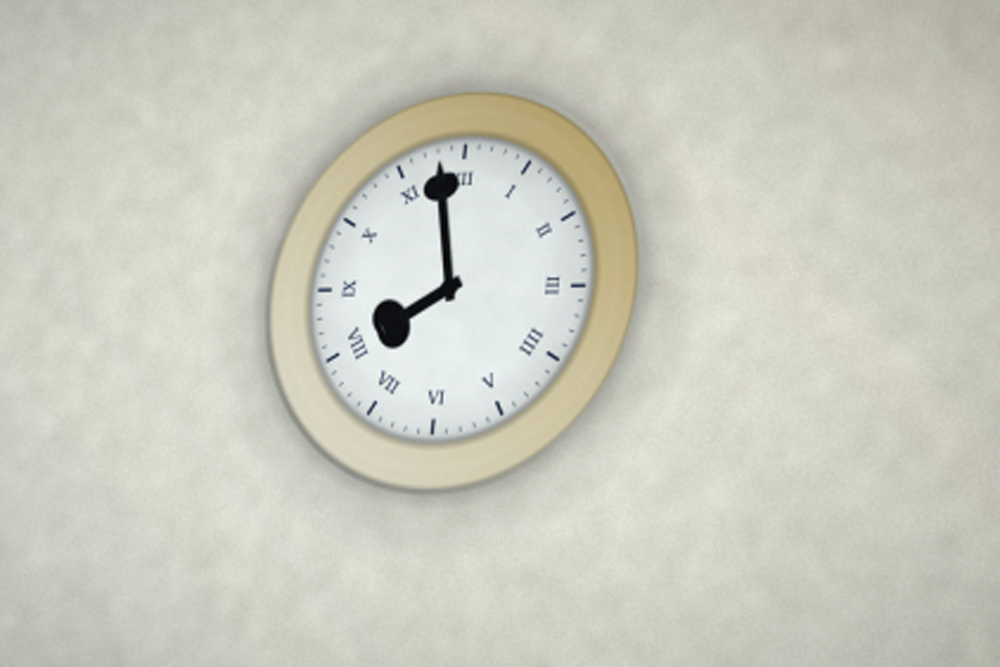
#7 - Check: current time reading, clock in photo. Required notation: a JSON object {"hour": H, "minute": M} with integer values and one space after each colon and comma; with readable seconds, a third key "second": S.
{"hour": 7, "minute": 58}
